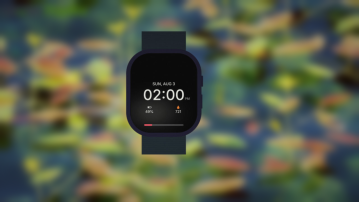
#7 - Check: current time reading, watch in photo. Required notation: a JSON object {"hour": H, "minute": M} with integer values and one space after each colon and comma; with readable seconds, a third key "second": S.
{"hour": 2, "minute": 0}
